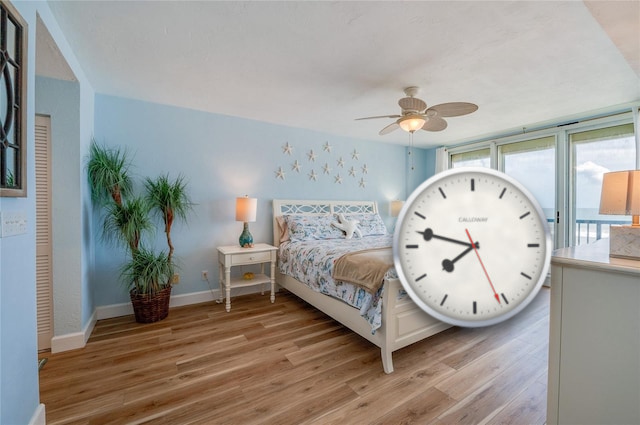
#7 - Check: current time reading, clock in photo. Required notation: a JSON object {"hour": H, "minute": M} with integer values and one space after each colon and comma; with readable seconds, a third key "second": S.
{"hour": 7, "minute": 47, "second": 26}
